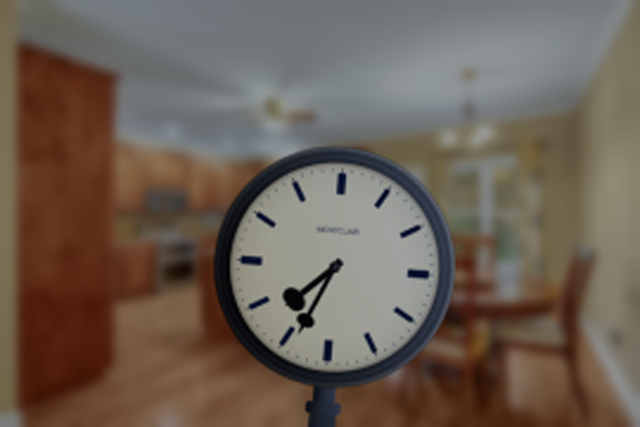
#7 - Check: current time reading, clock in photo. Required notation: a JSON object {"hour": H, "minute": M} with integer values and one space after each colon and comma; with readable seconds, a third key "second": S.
{"hour": 7, "minute": 34}
